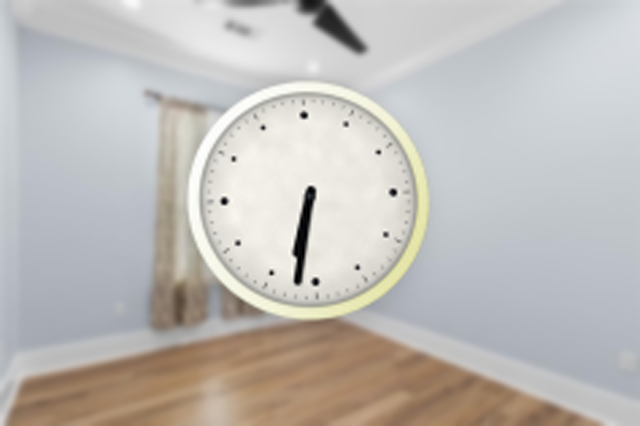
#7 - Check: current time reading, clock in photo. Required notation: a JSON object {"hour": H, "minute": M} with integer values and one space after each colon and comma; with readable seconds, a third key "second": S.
{"hour": 6, "minute": 32}
